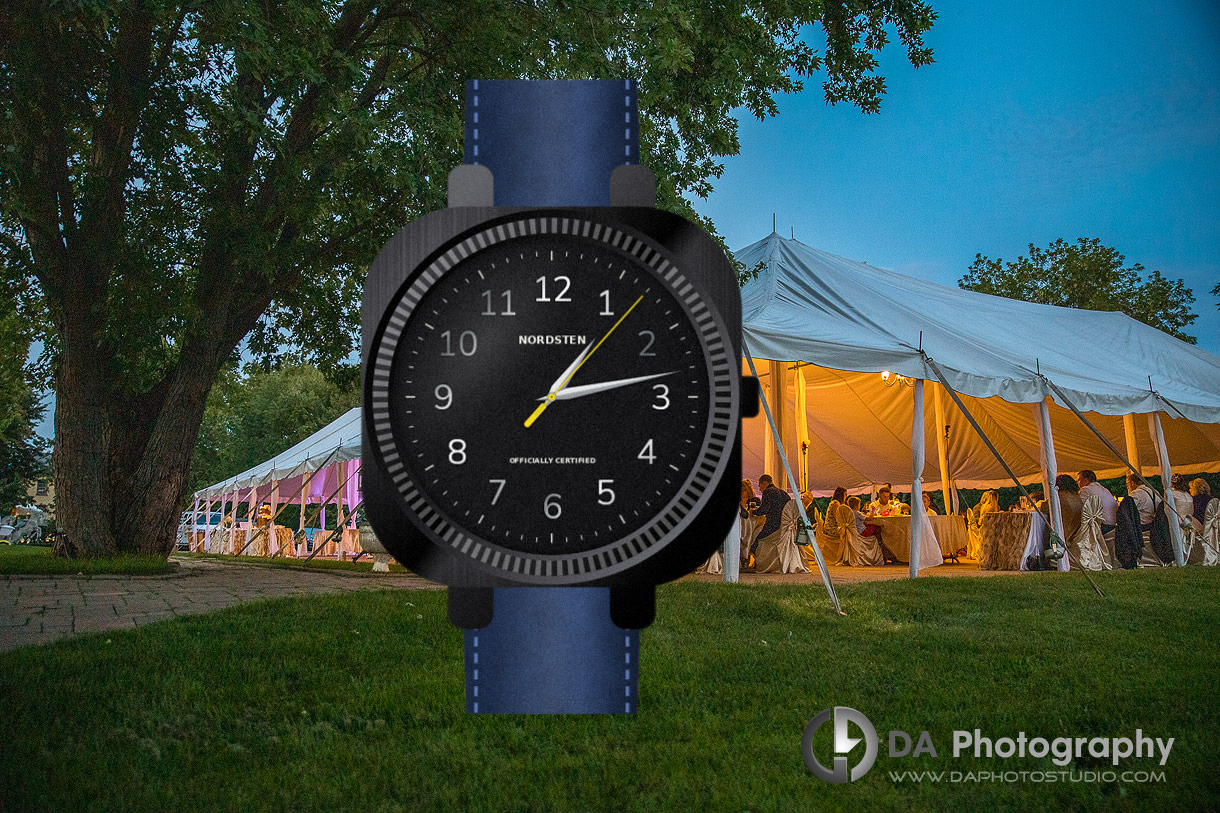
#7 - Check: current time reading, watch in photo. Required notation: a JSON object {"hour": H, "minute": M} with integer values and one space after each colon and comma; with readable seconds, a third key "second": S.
{"hour": 1, "minute": 13, "second": 7}
